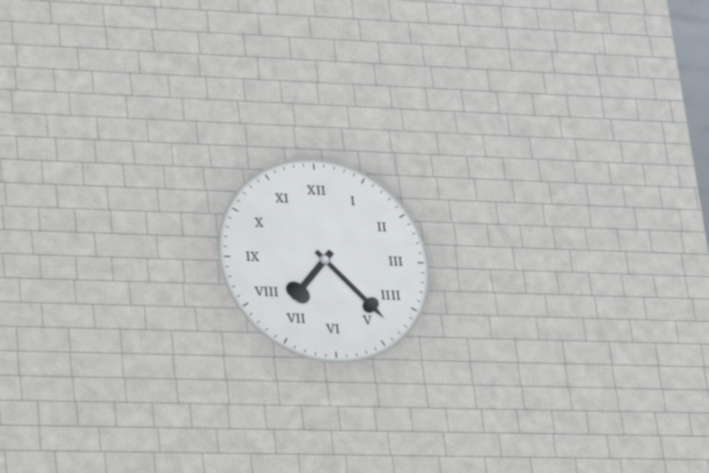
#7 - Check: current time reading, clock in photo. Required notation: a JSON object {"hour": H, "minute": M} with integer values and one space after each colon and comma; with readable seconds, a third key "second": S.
{"hour": 7, "minute": 23}
